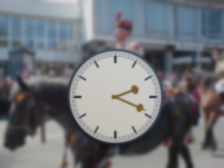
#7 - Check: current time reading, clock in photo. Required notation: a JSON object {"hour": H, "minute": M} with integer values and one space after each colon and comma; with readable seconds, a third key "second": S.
{"hour": 2, "minute": 19}
